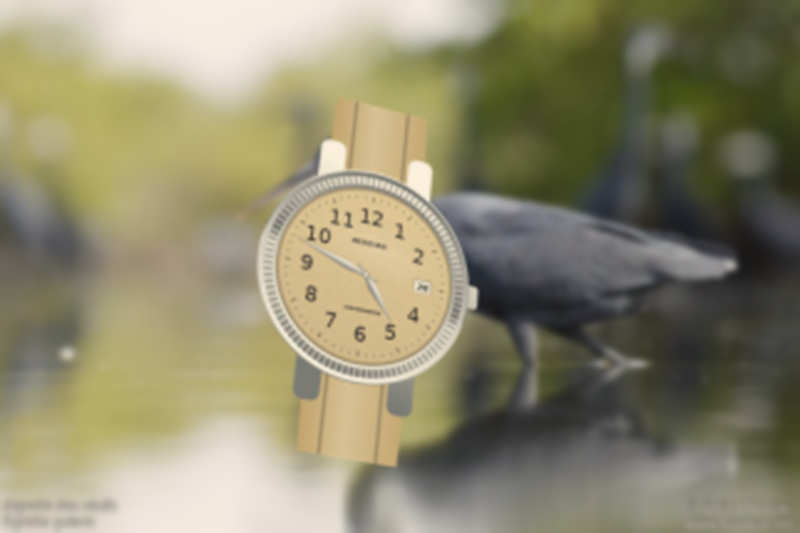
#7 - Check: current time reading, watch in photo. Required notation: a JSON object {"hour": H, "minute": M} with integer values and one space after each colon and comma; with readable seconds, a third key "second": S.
{"hour": 4, "minute": 48}
